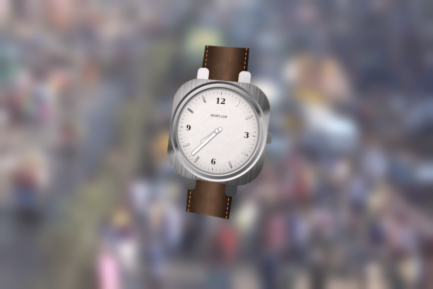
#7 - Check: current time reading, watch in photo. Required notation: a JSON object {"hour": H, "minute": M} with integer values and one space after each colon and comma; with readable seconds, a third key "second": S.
{"hour": 7, "minute": 37}
